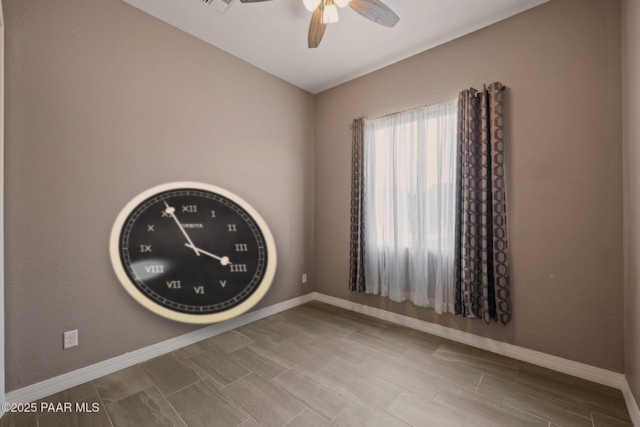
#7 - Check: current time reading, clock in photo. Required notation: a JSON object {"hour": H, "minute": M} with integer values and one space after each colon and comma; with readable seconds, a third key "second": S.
{"hour": 3, "minute": 56}
